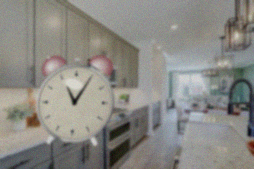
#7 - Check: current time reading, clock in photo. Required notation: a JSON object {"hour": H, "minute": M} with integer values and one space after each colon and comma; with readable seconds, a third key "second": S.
{"hour": 11, "minute": 5}
